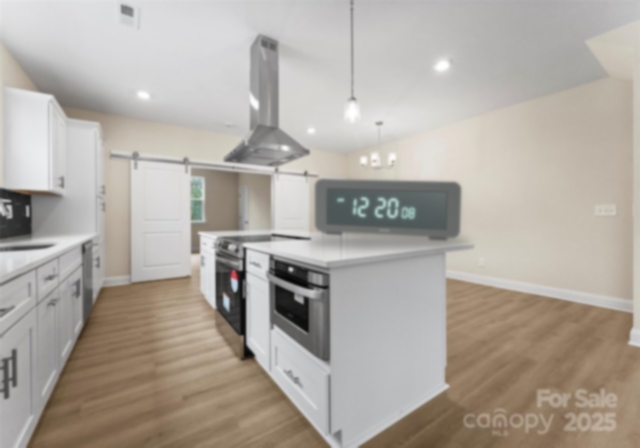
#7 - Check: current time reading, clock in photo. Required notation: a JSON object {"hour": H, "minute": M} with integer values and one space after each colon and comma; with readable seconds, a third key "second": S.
{"hour": 12, "minute": 20}
